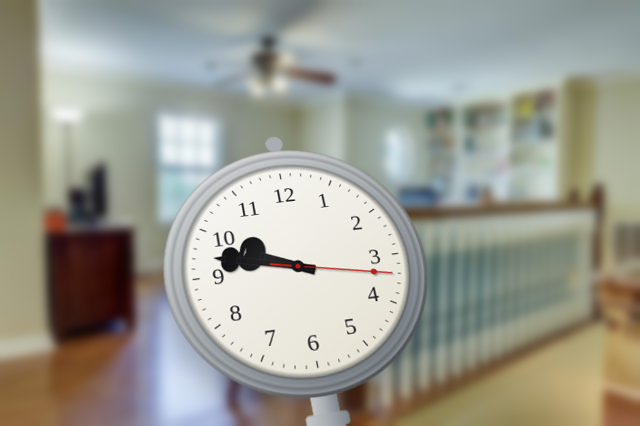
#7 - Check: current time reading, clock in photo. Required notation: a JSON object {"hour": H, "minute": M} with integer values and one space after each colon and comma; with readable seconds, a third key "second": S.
{"hour": 9, "minute": 47, "second": 17}
